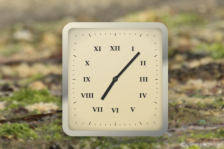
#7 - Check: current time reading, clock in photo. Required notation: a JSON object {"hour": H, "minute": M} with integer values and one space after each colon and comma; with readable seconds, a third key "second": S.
{"hour": 7, "minute": 7}
